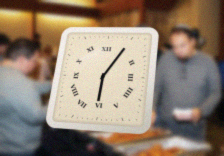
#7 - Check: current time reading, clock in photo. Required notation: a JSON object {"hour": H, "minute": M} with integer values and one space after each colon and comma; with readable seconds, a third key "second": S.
{"hour": 6, "minute": 5}
